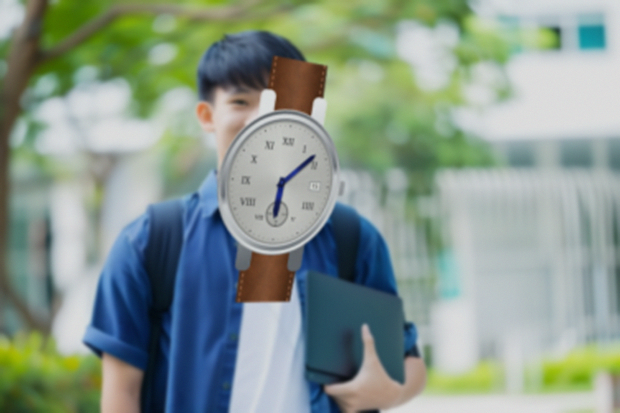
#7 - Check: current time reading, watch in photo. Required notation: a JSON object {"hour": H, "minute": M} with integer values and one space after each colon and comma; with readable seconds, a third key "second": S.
{"hour": 6, "minute": 8}
